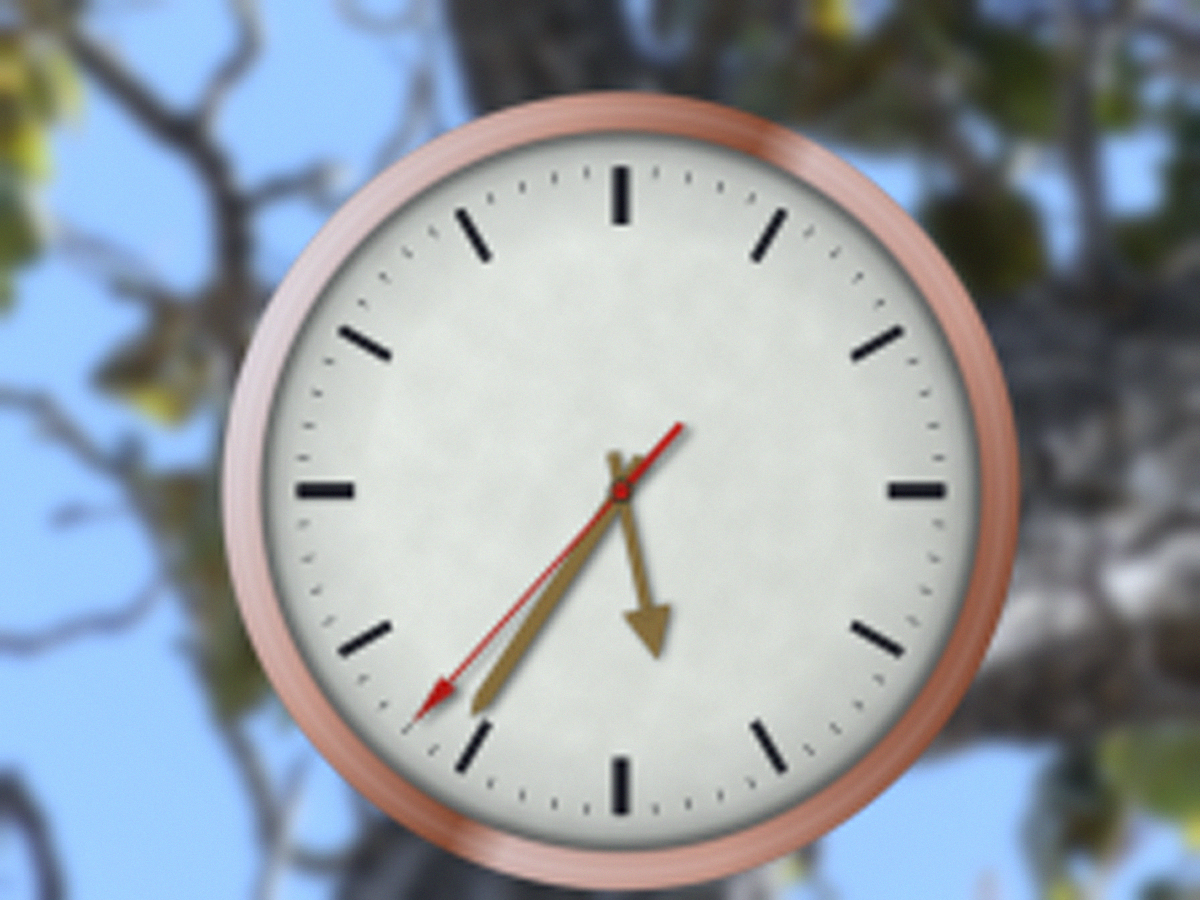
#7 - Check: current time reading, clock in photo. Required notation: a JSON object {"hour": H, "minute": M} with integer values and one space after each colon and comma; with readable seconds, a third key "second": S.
{"hour": 5, "minute": 35, "second": 37}
